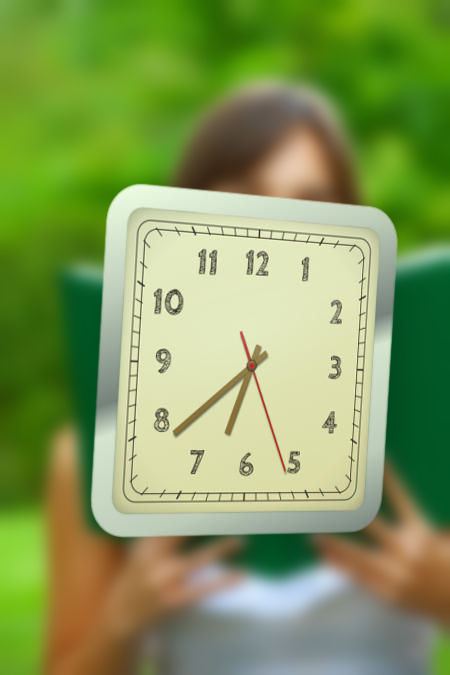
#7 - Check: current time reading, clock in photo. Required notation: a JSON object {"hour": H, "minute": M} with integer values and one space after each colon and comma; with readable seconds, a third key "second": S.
{"hour": 6, "minute": 38, "second": 26}
